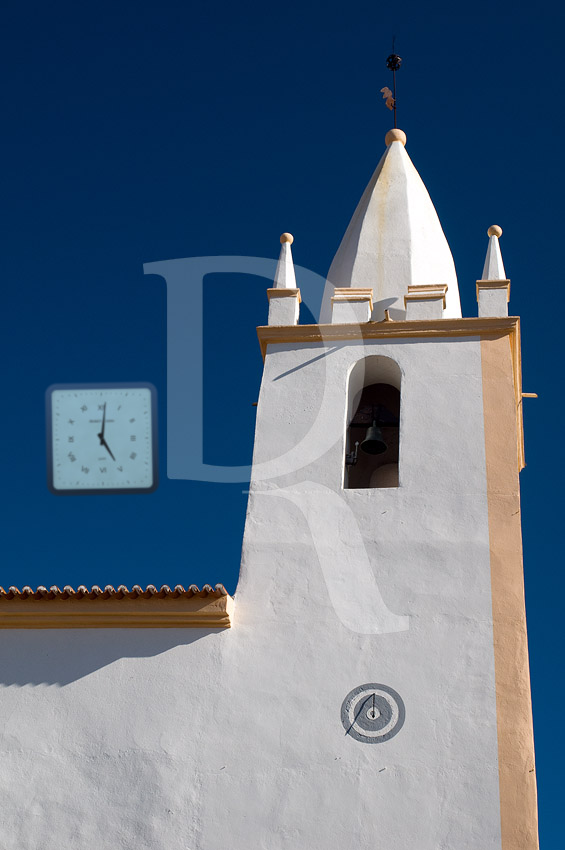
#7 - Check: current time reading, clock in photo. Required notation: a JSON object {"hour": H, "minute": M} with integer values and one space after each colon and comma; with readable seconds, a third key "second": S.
{"hour": 5, "minute": 1}
